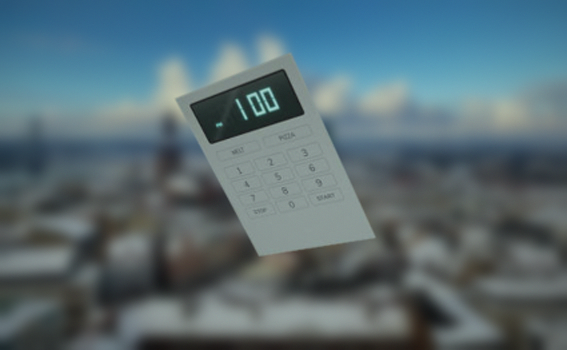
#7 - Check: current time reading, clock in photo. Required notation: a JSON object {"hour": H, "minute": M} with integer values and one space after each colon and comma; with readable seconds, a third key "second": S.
{"hour": 1, "minute": 0}
